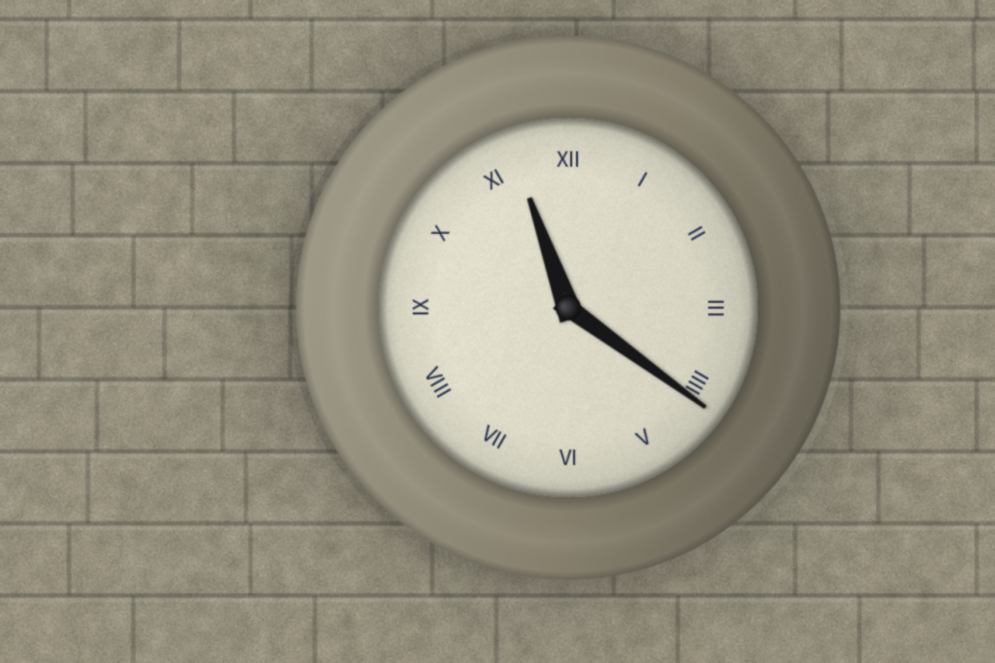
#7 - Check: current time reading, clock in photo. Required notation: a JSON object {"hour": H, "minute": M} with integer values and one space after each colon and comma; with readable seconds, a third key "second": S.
{"hour": 11, "minute": 21}
